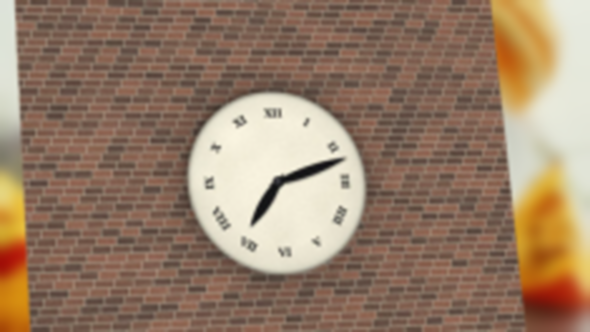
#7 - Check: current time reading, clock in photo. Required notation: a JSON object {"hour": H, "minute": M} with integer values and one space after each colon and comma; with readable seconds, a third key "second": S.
{"hour": 7, "minute": 12}
